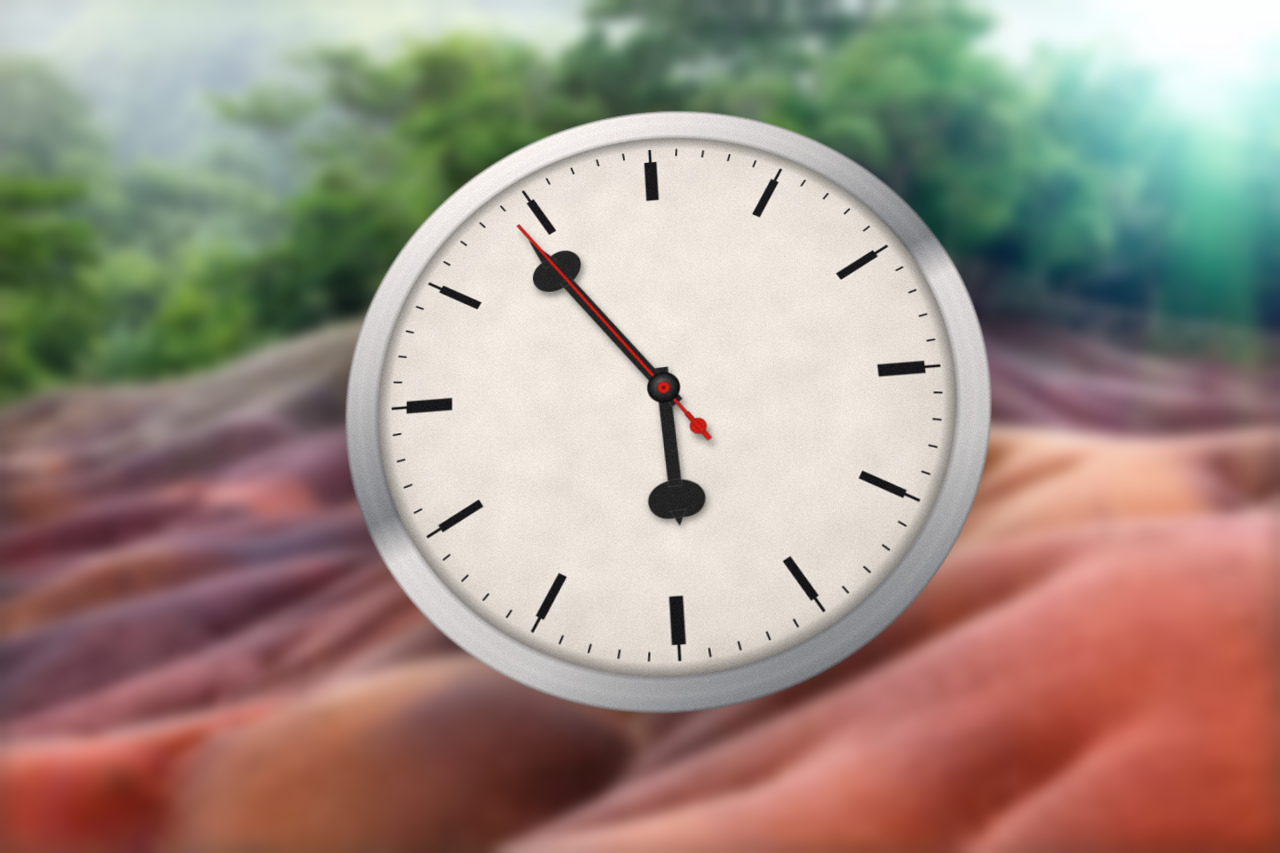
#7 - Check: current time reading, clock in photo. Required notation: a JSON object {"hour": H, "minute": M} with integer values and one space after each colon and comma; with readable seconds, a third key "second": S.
{"hour": 5, "minute": 53, "second": 54}
